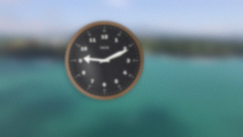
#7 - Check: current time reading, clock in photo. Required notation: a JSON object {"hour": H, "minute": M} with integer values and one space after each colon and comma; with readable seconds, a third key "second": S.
{"hour": 9, "minute": 11}
